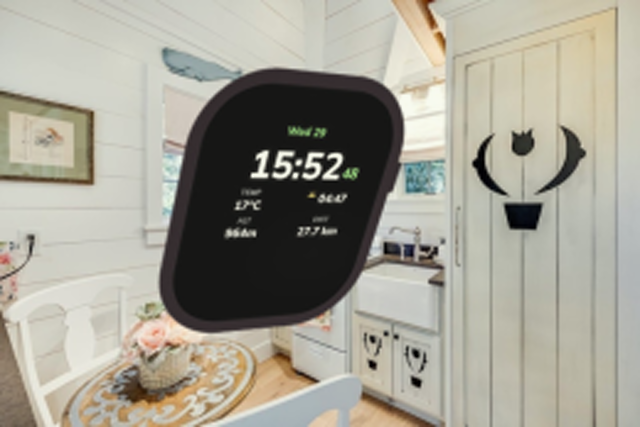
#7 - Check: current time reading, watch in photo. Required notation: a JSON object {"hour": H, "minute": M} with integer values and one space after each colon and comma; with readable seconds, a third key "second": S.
{"hour": 15, "minute": 52}
